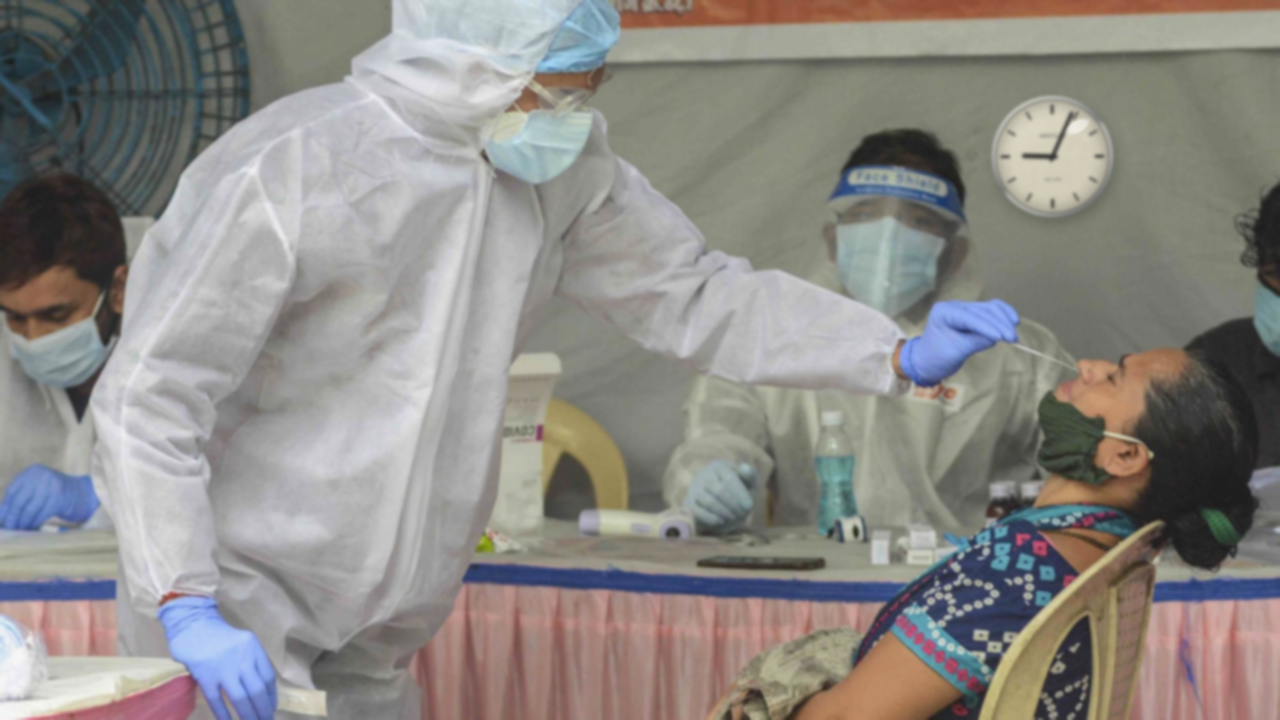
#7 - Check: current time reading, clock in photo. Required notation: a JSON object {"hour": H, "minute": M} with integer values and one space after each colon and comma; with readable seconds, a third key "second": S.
{"hour": 9, "minute": 4}
